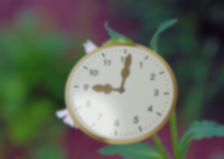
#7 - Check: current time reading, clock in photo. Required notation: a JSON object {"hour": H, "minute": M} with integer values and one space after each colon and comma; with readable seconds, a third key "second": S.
{"hour": 9, "minute": 1}
